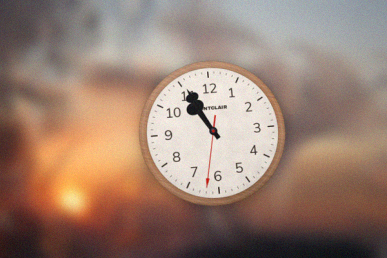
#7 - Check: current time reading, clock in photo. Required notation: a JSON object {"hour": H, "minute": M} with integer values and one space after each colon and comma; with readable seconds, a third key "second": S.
{"hour": 10, "minute": 55, "second": 32}
